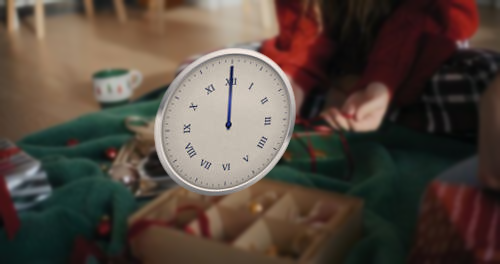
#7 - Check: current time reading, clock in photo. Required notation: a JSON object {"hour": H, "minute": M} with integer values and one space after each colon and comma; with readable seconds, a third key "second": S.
{"hour": 12, "minute": 0}
